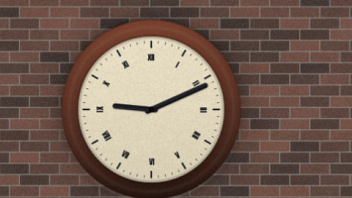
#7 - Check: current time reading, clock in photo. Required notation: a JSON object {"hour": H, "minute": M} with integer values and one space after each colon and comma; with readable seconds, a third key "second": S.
{"hour": 9, "minute": 11}
